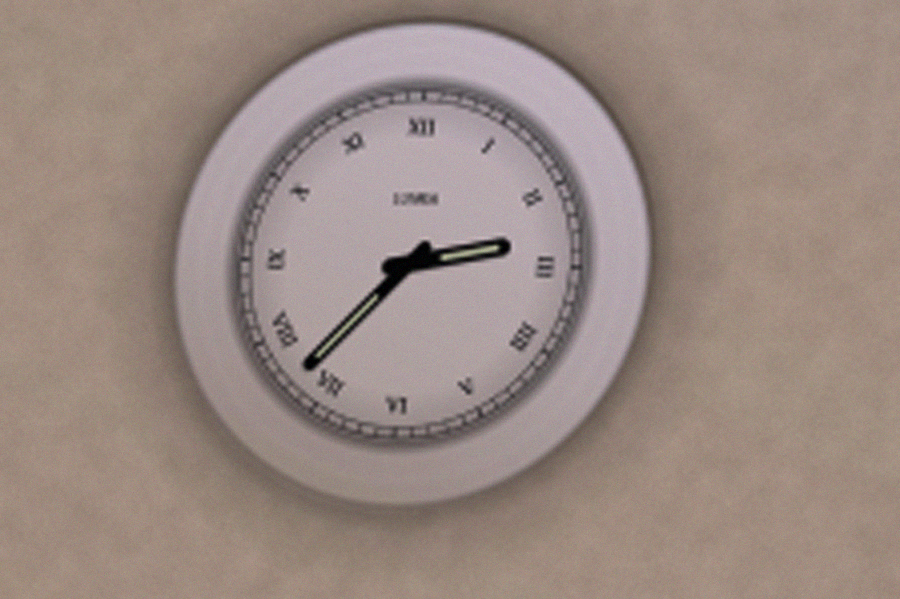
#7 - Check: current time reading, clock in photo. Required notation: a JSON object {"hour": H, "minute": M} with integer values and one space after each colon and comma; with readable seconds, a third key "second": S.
{"hour": 2, "minute": 37}
